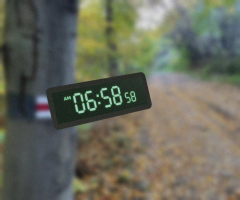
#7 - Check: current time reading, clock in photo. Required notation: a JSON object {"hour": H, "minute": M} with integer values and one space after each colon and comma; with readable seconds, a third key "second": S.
{"hour": 6, "minute": 58, "second": 58}
